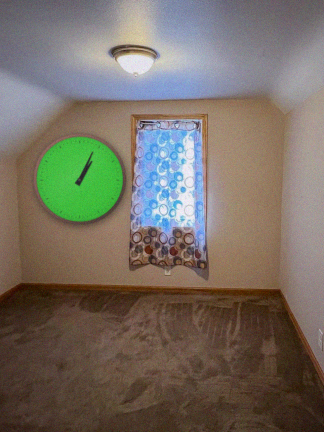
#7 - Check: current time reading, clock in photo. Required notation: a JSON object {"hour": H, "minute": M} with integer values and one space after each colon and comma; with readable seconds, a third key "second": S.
{"hour": 1, "minute": 4}
